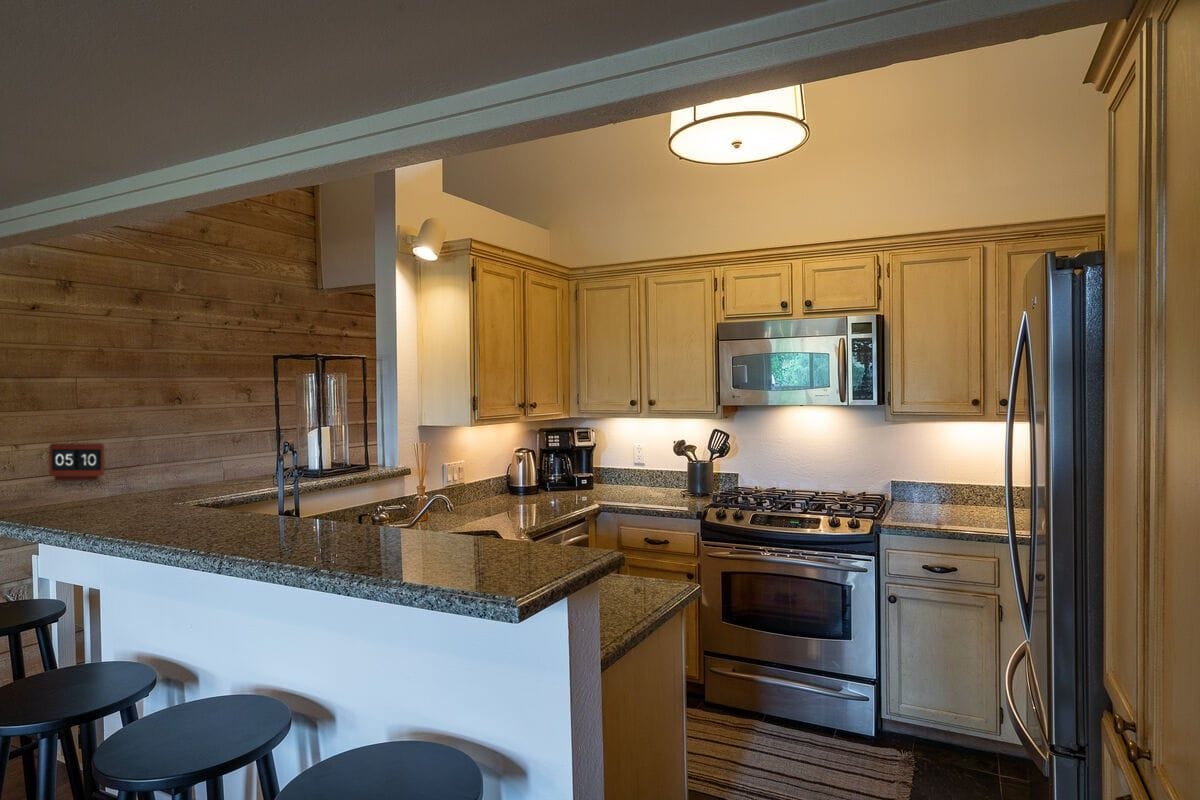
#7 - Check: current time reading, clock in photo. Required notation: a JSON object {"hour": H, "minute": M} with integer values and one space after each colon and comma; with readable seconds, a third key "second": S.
{"hour": 5, "minute": 10}
